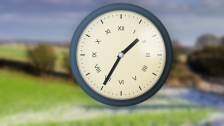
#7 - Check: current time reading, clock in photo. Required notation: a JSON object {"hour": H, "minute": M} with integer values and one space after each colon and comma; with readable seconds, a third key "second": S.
{"hour": 1, "minute": 35}
